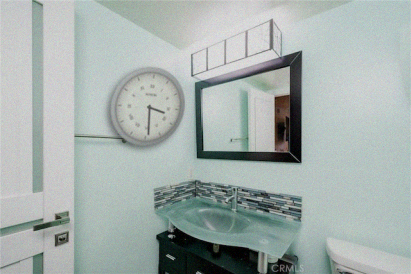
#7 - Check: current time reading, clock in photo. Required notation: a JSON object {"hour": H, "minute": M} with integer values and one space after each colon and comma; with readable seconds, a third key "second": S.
{"hour": 3, "minute": 29}
